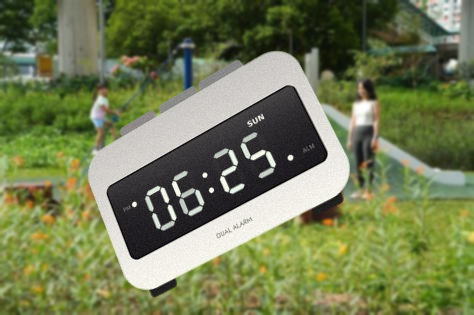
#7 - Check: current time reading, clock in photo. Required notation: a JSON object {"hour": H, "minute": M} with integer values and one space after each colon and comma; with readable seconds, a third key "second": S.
{"hour": 6, "minute": 25}
